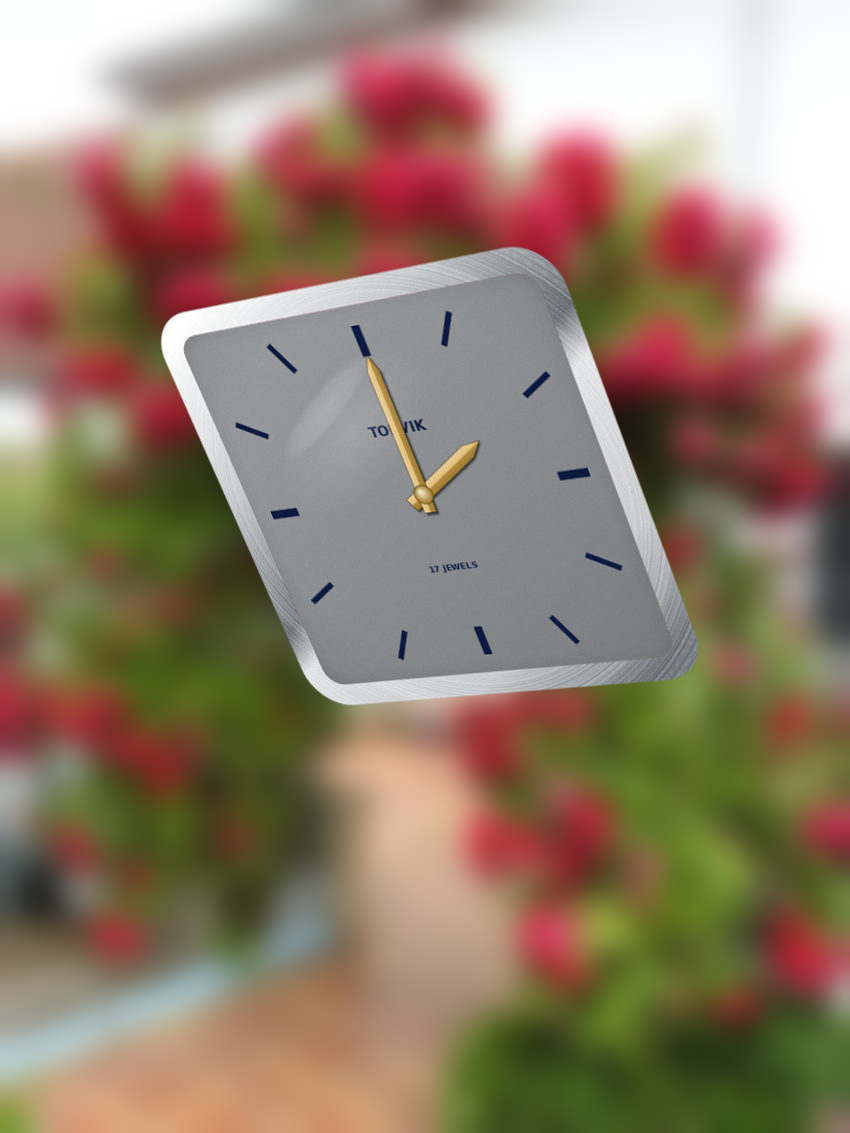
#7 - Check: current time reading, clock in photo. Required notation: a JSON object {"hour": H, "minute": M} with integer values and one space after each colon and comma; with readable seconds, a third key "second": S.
{"hour": 2, "minute": 0}
